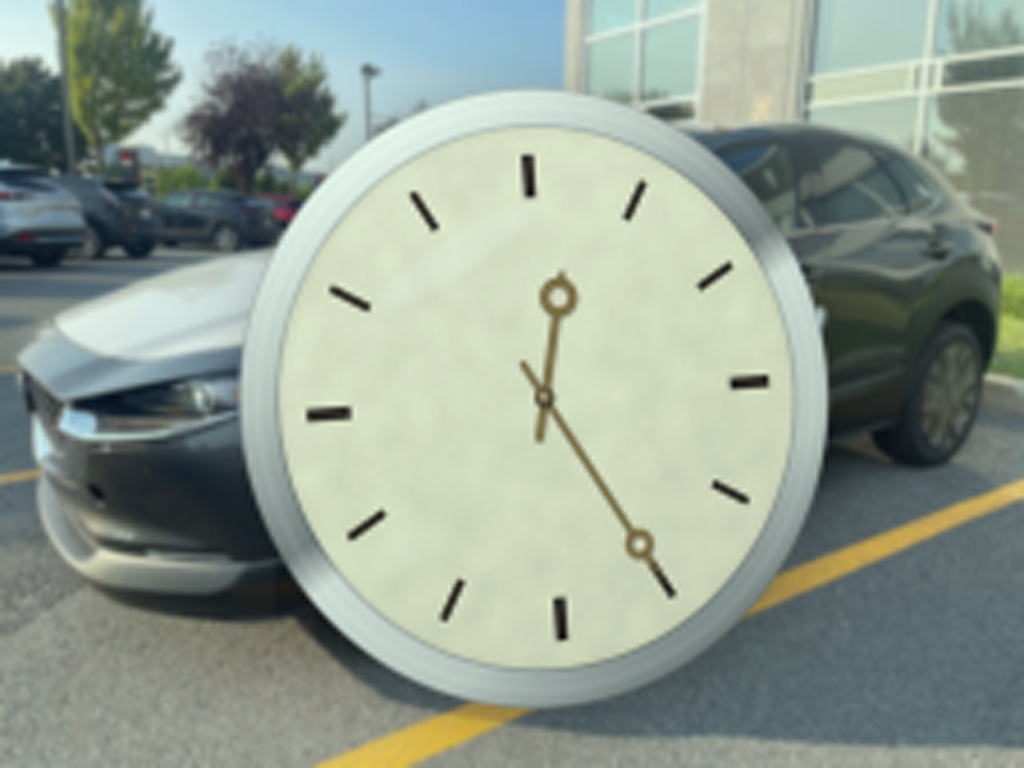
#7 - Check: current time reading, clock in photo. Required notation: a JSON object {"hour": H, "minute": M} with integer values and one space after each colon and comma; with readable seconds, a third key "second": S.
{"hour": 12, "minute": 25}
